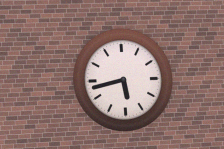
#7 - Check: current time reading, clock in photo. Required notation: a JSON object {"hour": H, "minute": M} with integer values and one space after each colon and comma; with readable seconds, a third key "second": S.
{"hour": 5, "minute": 43}
